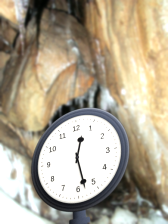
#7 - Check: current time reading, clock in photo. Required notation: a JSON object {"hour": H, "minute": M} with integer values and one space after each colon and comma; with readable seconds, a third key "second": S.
{"hour": 12, "minute": 28}
